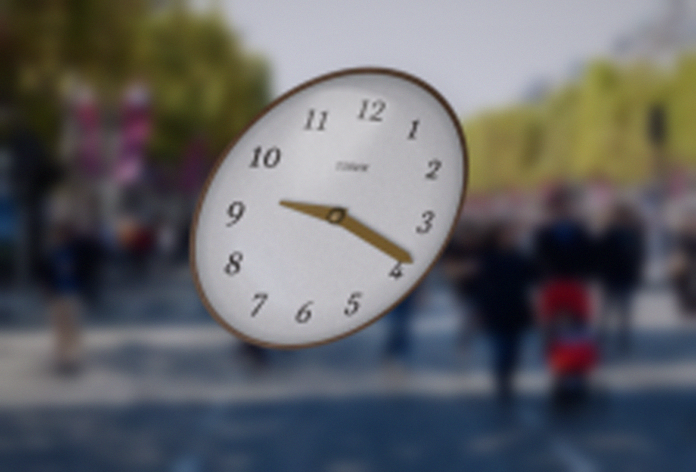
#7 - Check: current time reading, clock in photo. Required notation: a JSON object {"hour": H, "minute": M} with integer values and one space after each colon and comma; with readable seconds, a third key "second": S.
{"hour": 9, "minute": 19}
